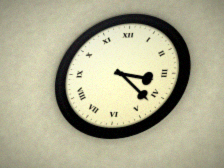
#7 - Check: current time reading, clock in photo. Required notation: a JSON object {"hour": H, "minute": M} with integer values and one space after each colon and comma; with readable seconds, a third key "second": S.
{"hour": 3, "minute": 22}
